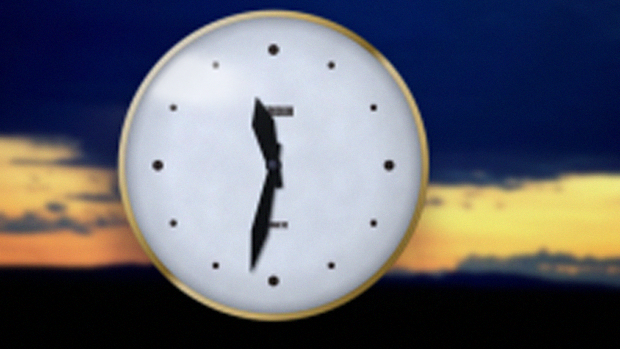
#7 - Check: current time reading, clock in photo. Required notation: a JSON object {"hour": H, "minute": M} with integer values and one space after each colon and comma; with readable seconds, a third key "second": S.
{"hour": 11, "minute": 32}
